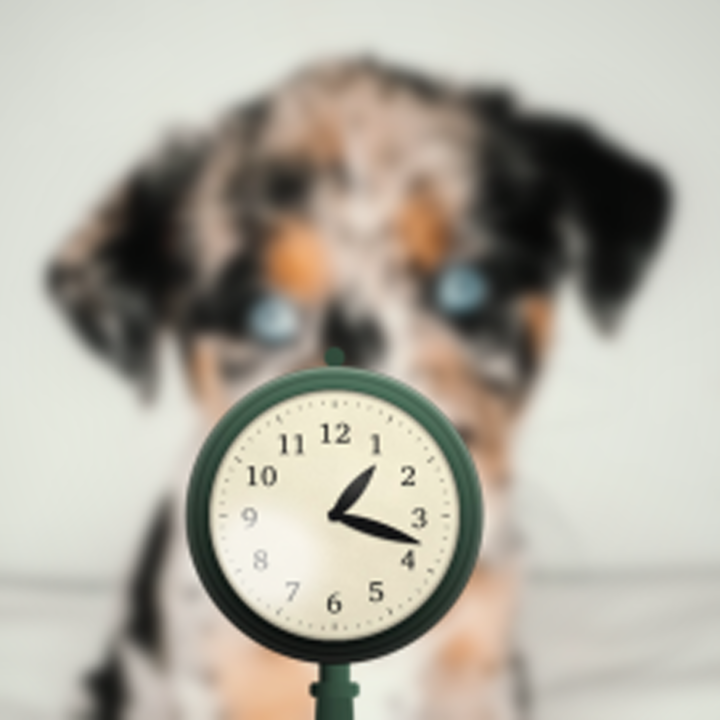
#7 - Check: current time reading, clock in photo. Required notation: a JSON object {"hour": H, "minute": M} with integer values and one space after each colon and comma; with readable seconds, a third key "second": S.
{"hour": 1, "minute": 18}
